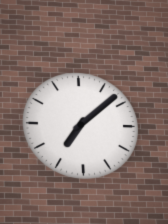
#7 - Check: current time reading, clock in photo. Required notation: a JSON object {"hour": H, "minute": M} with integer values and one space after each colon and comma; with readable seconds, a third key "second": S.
{"hour": 7, "minute": 8}
